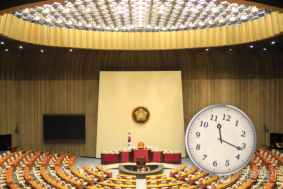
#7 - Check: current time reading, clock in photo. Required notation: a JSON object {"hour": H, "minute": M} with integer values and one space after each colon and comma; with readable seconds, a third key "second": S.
{"hour": 11, "minute": 17}
